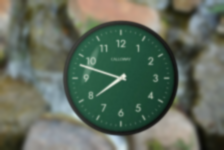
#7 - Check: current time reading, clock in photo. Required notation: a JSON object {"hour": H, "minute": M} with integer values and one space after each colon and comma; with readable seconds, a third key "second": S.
{"hour": 7, "minute": 48}
